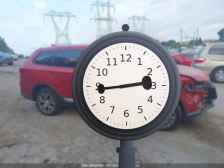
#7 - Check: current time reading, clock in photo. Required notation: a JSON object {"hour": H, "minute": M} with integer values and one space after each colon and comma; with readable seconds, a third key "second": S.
{"hour": 2, "minute": 44}
